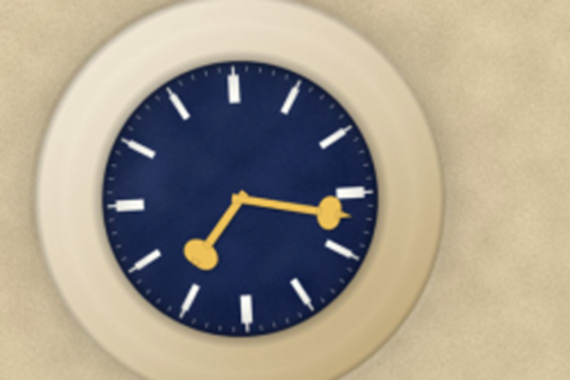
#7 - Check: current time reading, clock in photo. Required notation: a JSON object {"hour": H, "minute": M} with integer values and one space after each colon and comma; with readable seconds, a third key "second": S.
{"hour": 7, "minute": 17}
